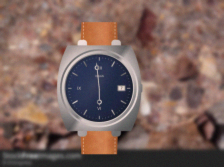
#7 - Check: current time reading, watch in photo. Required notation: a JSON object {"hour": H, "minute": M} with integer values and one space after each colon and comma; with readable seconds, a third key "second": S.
{"hour": 5, "minute": 59}
